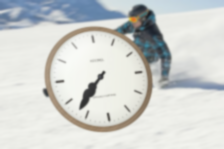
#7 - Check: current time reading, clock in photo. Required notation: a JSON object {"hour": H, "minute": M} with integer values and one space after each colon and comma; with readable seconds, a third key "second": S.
{"hour": 7, "minute": 37}
